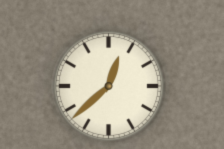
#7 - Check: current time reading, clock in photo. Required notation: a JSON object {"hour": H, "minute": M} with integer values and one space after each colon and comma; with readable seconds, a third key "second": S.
{"hour": 12, "minute": 38}
